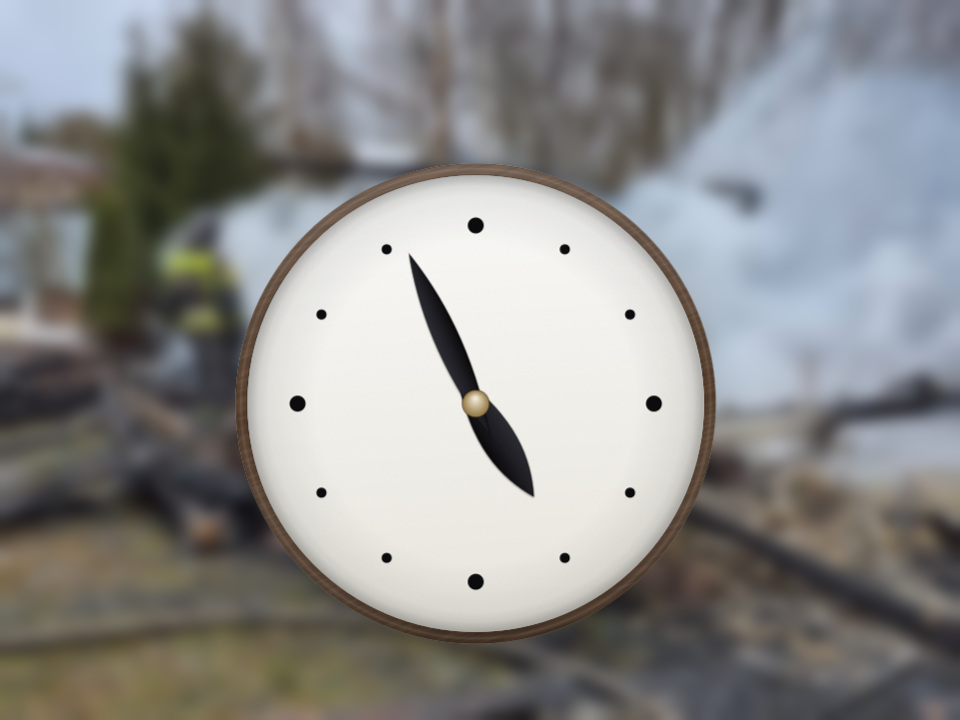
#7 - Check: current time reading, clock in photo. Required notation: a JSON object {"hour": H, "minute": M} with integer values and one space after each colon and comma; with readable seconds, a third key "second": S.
{"hour": 4, "minute": 56}
